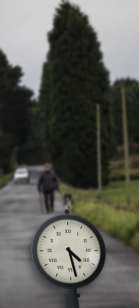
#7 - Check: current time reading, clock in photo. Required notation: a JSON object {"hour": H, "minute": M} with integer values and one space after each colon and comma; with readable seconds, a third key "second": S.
{"hour": 4, "minute": 28}
